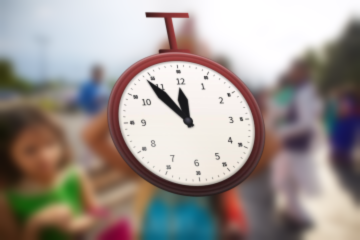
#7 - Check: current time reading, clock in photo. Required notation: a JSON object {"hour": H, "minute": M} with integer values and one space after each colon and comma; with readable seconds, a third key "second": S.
{"hour": 11, "minute": 54}
